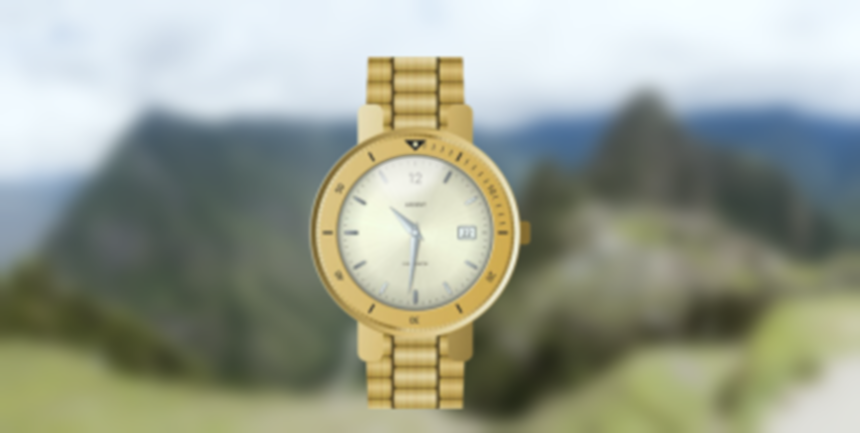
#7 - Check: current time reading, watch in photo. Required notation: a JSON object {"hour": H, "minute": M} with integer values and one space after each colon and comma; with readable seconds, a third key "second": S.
{"hour": 10, "minute": 31}
